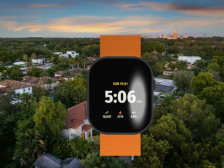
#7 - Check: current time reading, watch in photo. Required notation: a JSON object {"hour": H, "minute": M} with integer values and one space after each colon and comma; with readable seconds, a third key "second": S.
{"hour": 5, "minute": 6}
